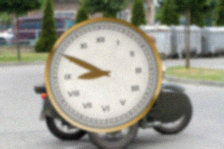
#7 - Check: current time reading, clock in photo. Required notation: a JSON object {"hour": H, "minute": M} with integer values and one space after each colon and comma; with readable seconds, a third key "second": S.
{"hour": 8, "minute": 50}
